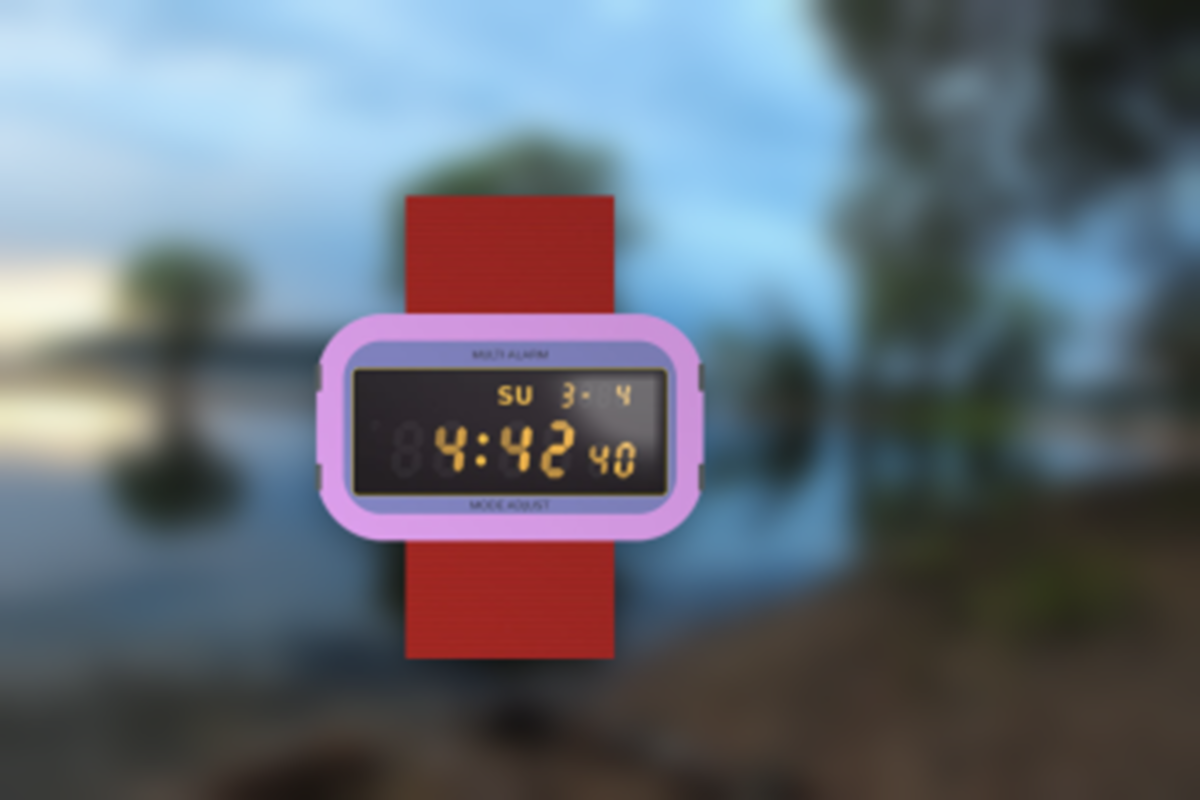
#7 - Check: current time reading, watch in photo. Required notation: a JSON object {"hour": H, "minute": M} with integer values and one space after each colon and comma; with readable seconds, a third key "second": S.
{"hour": 4, "minute": 42, "second": 40}
